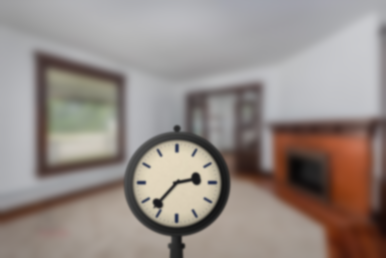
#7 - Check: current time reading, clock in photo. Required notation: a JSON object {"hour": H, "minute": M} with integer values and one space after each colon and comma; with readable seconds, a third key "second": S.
{"hour": 2, "minute": 37}
